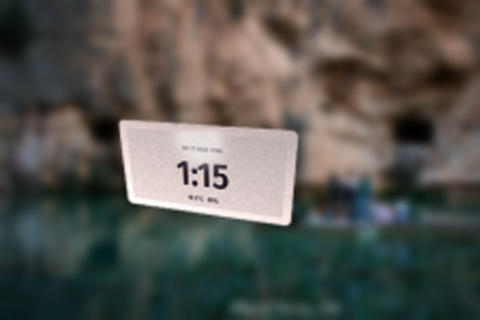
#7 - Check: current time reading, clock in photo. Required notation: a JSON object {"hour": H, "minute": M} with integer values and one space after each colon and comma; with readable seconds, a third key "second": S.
{"hour": 1, "minute": 15}
